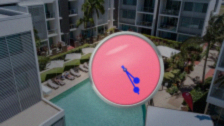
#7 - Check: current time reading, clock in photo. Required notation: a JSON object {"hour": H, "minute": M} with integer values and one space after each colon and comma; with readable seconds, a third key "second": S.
{"hour": 4, "minute": 25}
